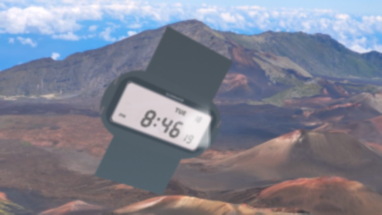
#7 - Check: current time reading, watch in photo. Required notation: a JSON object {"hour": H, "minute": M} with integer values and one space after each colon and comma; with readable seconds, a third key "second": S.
{"hour": 8, "minute": 46}
